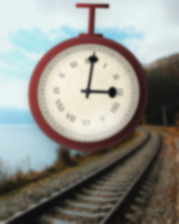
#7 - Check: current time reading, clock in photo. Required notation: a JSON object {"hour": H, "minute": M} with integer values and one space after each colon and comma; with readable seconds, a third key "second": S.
{"hour": 3, "minute": 1}
